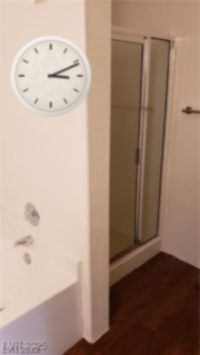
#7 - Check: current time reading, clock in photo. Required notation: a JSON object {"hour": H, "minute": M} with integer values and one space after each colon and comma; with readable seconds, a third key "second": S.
{"hour": 3, "minute": 11}
